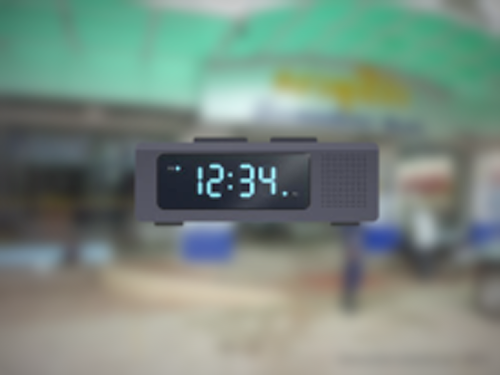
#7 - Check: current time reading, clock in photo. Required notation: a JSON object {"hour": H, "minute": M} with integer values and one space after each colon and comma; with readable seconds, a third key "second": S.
{"hour": 12, "minute": 34}
